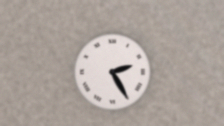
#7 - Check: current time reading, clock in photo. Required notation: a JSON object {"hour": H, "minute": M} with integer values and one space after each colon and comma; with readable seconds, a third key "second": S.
{"hour": 2, "minute": 25}
